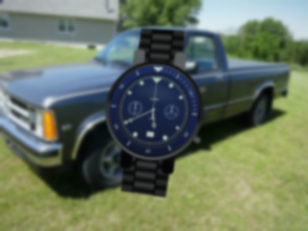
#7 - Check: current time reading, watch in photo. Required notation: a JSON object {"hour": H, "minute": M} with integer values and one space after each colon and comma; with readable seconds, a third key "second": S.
{"hour": 5, "minute": 40}
